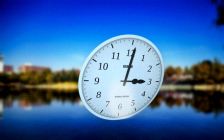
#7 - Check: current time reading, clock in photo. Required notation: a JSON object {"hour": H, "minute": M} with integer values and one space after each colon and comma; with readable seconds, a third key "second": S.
{"hour": 3, "minute": 1}
